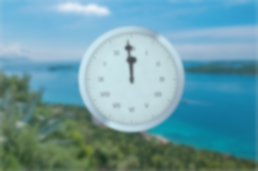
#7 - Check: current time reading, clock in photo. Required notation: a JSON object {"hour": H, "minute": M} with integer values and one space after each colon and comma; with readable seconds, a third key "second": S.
{"hour": 11, "minute": 59}
